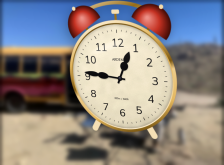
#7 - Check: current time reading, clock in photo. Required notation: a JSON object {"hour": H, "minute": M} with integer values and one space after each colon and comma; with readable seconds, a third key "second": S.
{"hour": 12, "minute": 46}
